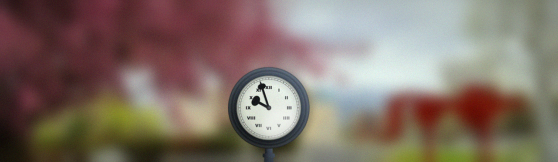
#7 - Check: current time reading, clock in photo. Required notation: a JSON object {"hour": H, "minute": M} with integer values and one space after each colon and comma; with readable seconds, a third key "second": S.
{"hour": 9, "minute": 57}
